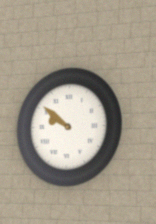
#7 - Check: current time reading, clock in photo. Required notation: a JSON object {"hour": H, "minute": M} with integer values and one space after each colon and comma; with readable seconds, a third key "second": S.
{"hour": 9, "minute": 51}
